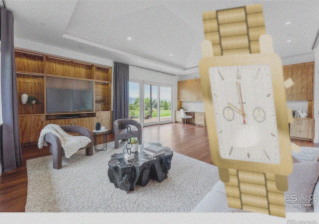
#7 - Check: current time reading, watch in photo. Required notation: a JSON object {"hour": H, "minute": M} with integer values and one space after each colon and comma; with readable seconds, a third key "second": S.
{"hour": 9, "minute": 59}
